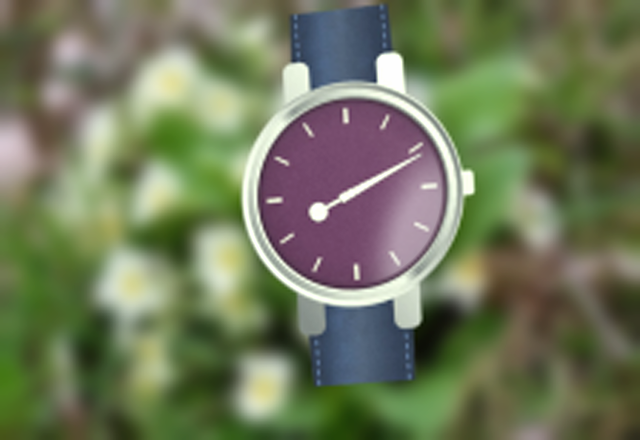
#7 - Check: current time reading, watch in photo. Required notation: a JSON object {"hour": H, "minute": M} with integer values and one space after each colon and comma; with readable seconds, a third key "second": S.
{"hour": 8, "minute": 11}
